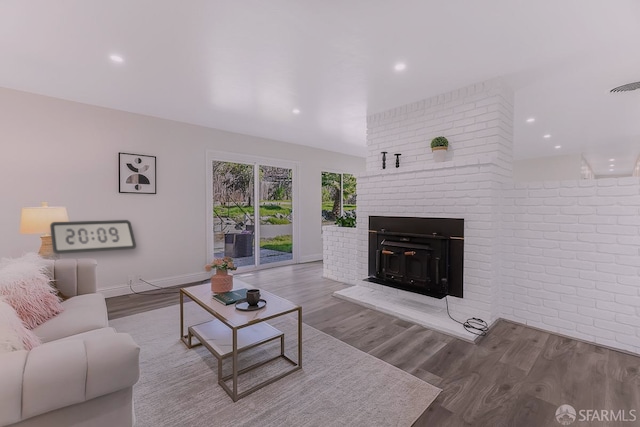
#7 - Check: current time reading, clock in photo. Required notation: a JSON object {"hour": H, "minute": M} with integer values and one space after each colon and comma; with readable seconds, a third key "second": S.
{"hour": 20, "minute": 9}
